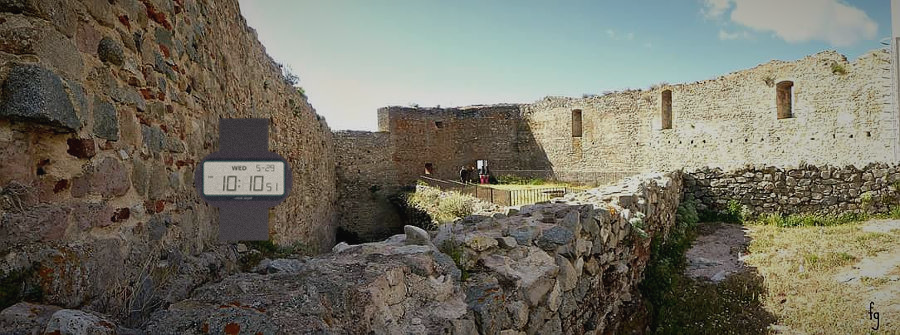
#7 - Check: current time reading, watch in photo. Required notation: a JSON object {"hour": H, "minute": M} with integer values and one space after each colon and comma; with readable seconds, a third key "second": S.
{"hour": 10, "minute": 10, "second": 51}
